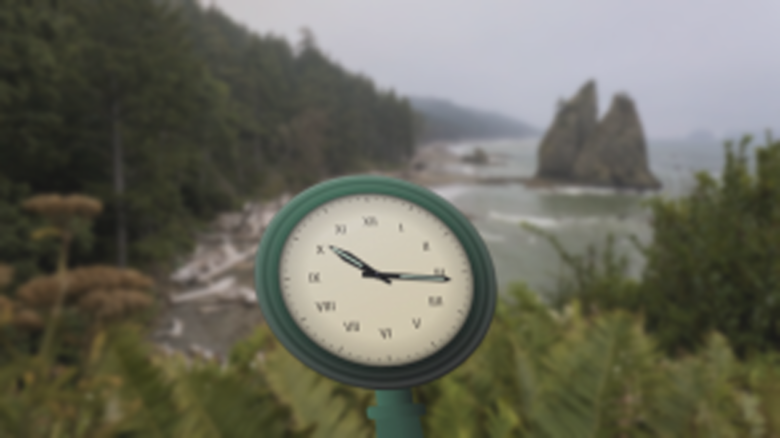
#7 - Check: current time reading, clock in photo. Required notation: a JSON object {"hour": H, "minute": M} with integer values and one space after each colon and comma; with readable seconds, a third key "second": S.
{"hour": 10, "minute": 16}
